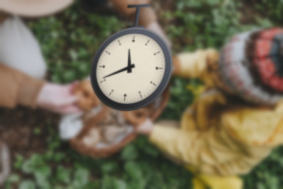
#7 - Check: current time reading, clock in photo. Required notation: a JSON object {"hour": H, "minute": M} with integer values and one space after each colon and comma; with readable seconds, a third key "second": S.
{"hour": 11, "minute": 41}
